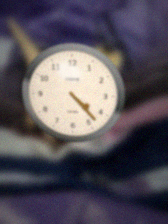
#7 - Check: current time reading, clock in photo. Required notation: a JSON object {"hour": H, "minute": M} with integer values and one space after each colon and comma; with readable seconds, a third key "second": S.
{"hour": 4, "minute": 23}
